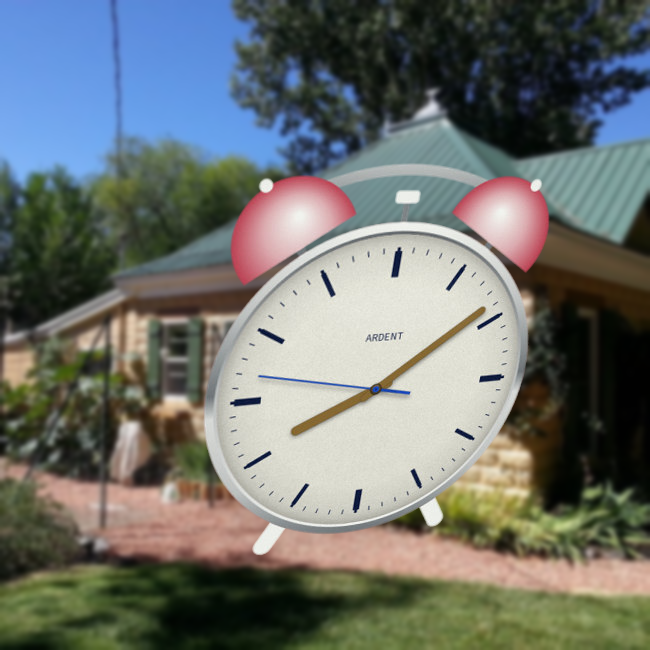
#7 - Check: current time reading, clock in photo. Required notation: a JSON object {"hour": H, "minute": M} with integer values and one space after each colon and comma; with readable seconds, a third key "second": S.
{"hour": 8, "minute": 8, "second": 47}
